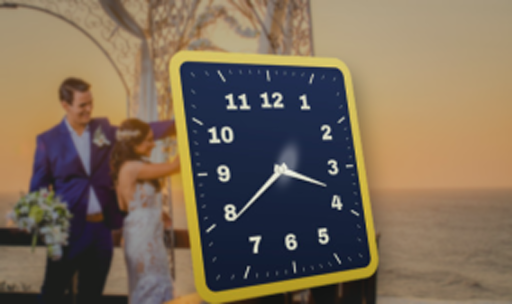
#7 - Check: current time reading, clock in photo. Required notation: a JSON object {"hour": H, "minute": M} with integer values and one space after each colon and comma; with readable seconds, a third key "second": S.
{"hour": 3, "minute": 39}
